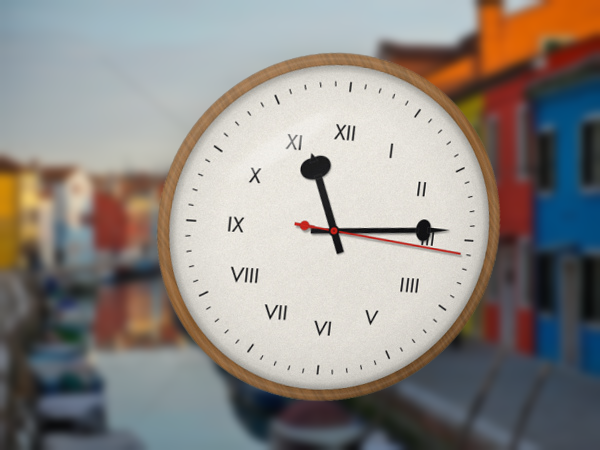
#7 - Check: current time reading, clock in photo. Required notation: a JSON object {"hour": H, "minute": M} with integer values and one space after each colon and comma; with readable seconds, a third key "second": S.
{"hour": 11, "minute": 14, "second": 16}
